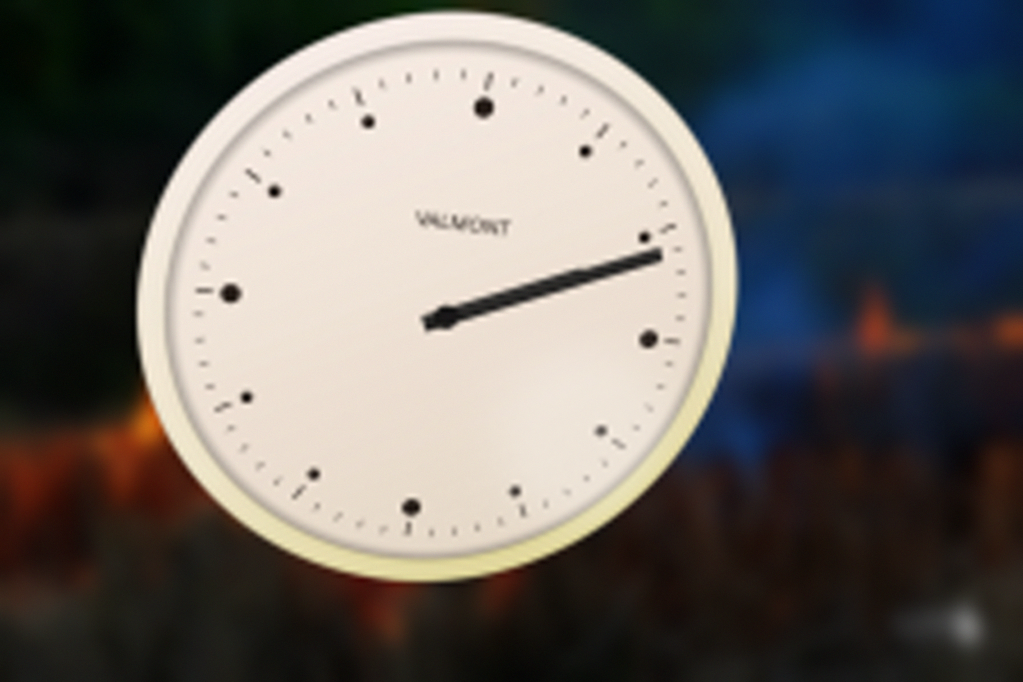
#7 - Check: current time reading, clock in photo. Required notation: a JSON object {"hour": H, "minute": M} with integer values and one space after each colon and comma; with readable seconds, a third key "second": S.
{"hour": 2, "minute": 11}
